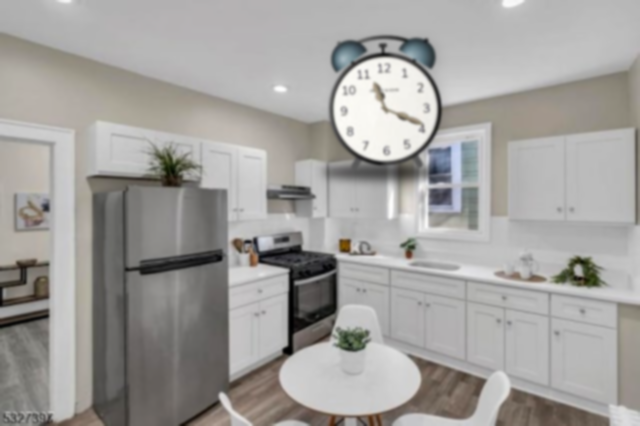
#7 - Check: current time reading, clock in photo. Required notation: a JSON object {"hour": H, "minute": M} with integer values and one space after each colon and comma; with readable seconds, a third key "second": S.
{"hour": 11, "minute": 19}
